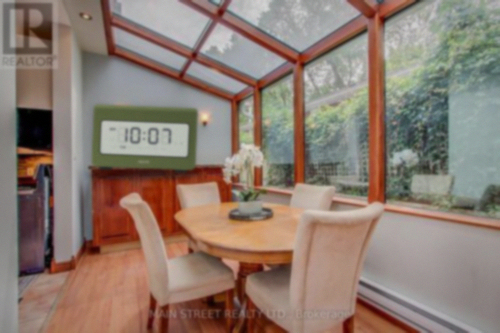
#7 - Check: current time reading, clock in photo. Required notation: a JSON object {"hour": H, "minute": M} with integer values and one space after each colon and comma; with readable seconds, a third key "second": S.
{"hour": 10, "minute": 7}
